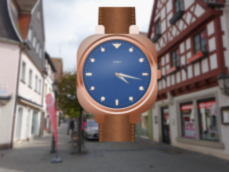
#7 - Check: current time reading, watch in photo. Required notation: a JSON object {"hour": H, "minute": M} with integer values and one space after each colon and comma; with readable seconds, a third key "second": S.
{"hour": 4, "minute": 17}
